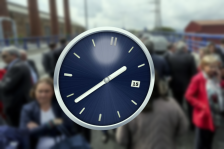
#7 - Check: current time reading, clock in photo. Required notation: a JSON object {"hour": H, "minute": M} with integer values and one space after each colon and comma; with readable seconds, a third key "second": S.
{"hour": 1, "minute": 38}
